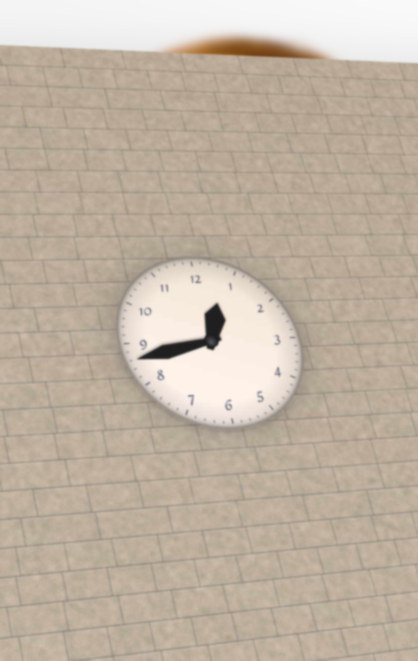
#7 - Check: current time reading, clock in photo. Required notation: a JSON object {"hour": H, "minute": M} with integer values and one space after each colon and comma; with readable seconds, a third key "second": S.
{"hour": 12, "minute": 43}
